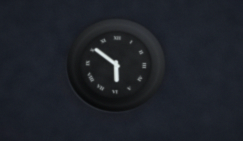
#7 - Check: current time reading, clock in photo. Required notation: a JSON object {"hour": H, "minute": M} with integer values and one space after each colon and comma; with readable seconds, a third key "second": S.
{"hour": 5, "minute": 51}
